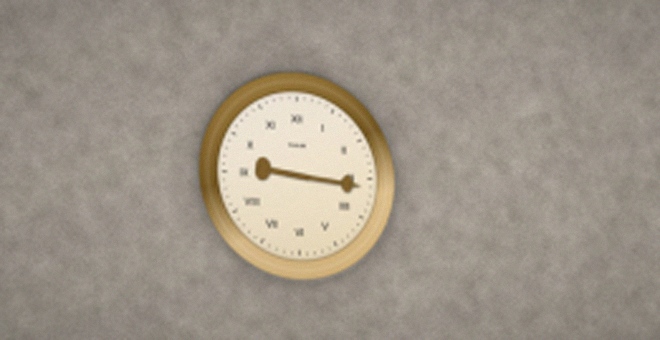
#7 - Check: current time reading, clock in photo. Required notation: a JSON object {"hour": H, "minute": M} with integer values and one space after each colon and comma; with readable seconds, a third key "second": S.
{"hour": 9, "minute": 16}
